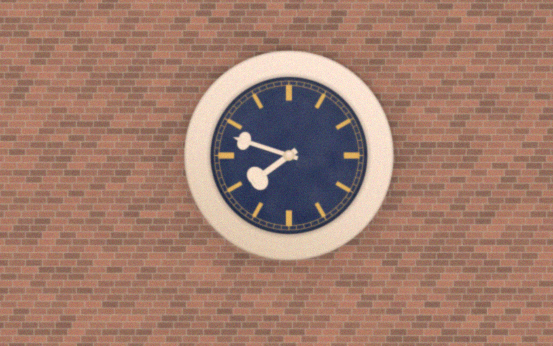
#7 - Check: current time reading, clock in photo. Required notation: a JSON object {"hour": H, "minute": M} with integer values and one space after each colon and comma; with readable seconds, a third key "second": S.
{"hour": 7, "minute": 48}
